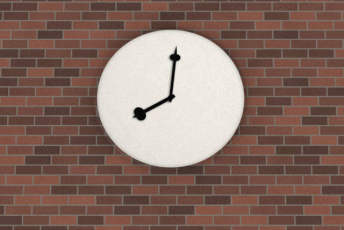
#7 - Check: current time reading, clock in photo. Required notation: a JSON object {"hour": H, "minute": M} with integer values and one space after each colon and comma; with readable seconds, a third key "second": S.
{"hour": 8, "minute": 1}
